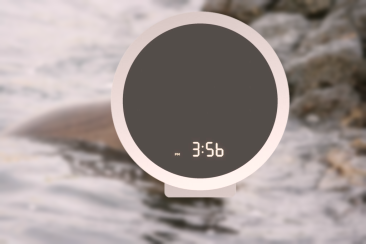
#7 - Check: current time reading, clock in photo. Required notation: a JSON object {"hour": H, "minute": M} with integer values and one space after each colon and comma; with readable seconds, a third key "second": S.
{"hour": 3, "minute": 56}
